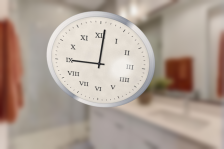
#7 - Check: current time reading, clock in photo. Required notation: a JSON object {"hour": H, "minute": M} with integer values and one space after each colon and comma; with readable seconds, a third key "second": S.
{"hour": 9, "minute": 1}
